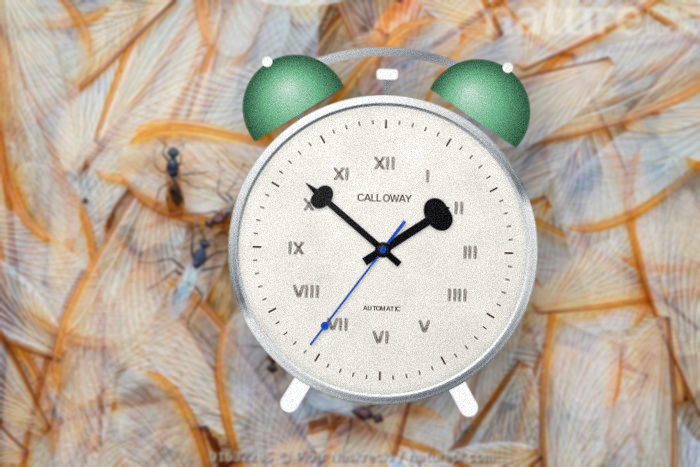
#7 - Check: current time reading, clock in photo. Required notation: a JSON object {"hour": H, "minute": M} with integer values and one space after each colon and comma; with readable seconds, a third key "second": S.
{"hour": 1, "minute": 51, "second": 36}
